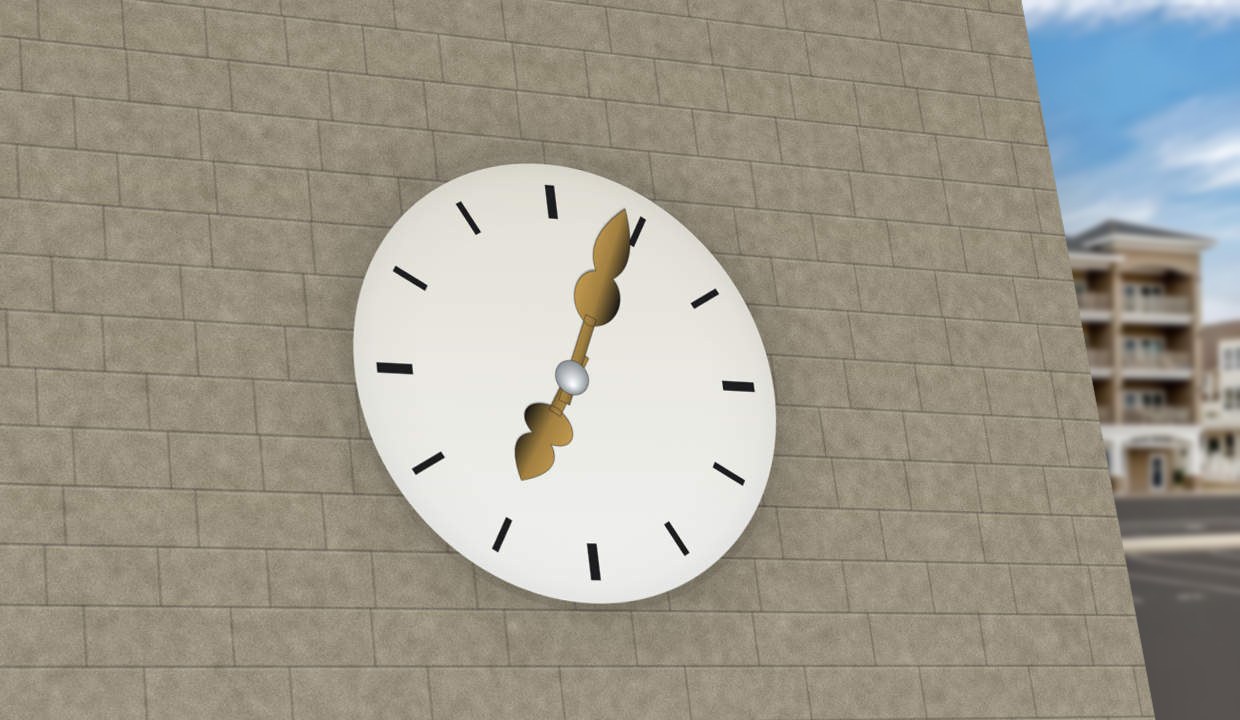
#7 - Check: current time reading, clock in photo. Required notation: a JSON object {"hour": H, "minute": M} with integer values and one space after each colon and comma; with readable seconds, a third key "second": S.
{"hour": 7, "minute": 4}
